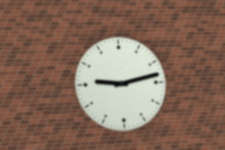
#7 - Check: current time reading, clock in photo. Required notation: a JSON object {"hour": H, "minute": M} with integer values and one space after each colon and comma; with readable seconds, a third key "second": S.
{"hour": 9, "minute": 13}
